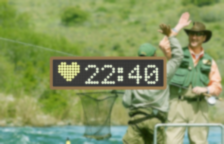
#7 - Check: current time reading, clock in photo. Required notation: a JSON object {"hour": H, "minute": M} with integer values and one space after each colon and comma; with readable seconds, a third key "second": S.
{"hour": 22, "minute": 40}
